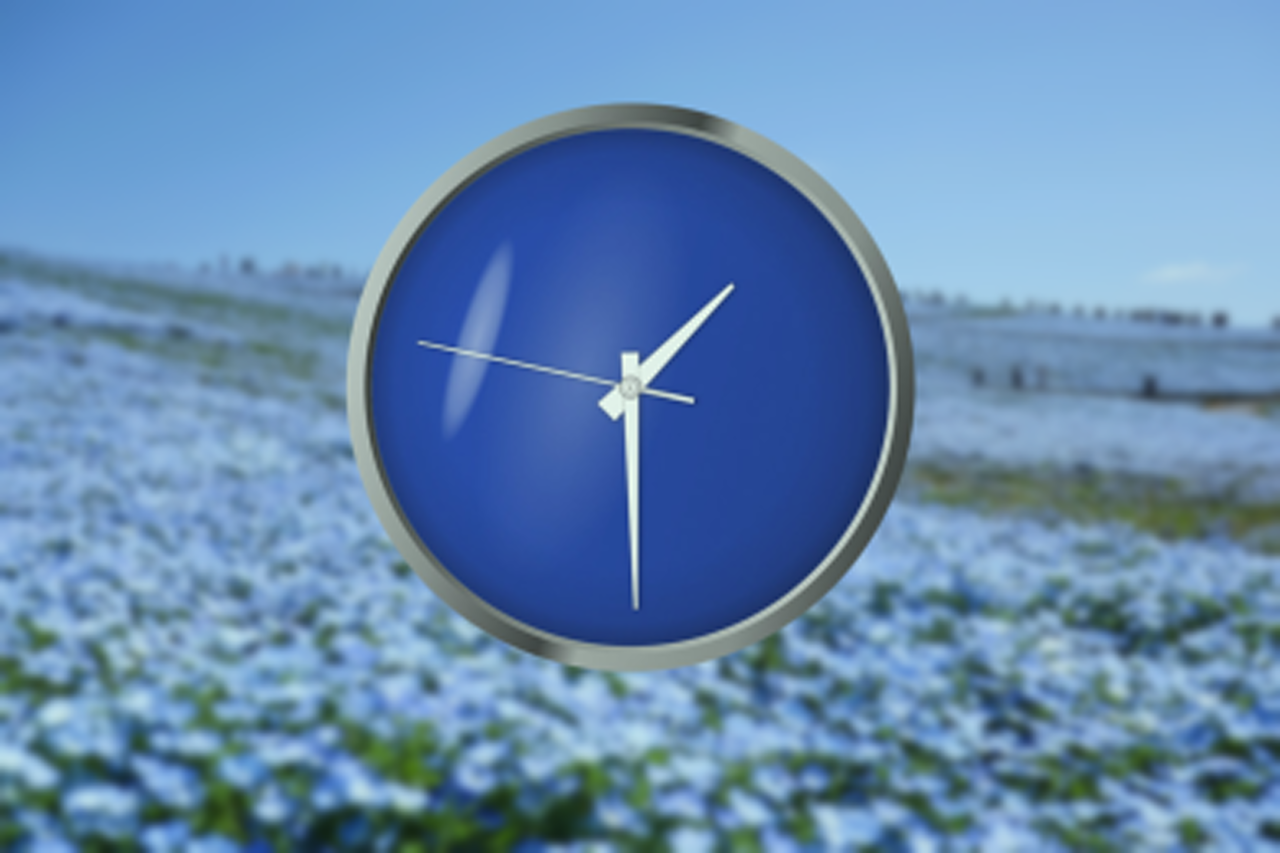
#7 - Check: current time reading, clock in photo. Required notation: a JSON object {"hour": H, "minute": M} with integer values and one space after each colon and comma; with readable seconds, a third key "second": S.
{"hour": 1, "minute": 29, "second": 47}
